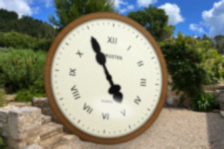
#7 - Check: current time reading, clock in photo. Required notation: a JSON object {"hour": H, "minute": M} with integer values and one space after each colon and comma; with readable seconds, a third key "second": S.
{"hour": 4, "minute": 55}
